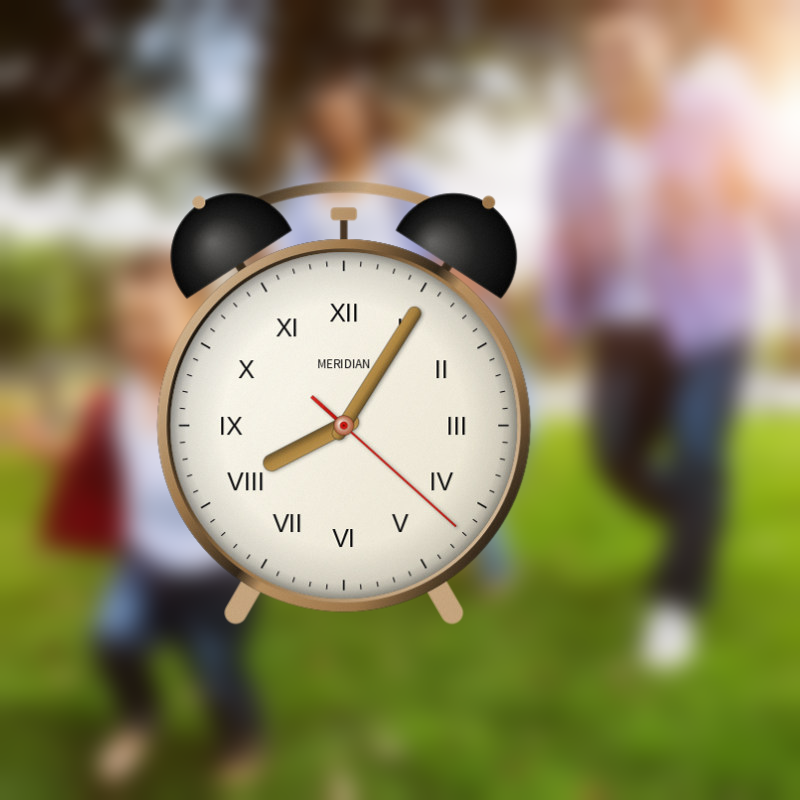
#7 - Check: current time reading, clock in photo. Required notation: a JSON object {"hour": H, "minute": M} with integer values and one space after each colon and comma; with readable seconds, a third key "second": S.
{"hour": 8, "minute": 5, "second": 22}
